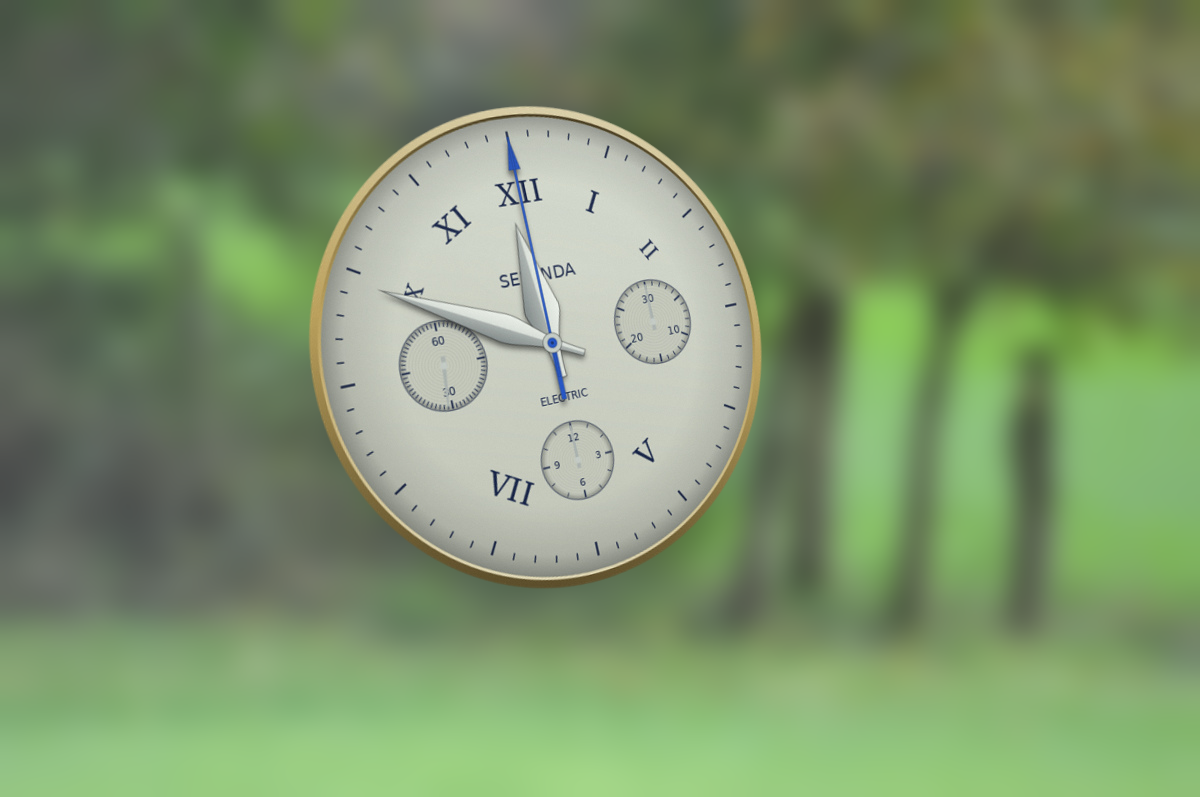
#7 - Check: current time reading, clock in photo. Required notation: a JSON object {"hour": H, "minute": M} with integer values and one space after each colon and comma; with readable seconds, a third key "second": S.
{"hour": 11, "minute": 49, "second": 31}
